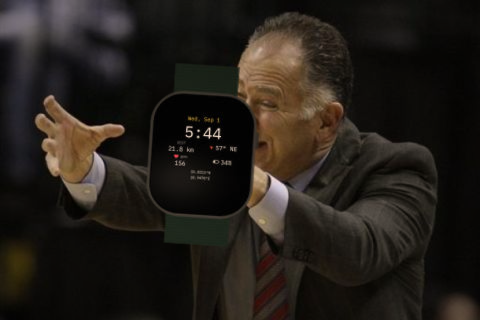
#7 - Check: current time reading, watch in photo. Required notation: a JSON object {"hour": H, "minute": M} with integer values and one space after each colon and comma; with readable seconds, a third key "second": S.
{"hour": 5, "minute": 44}
